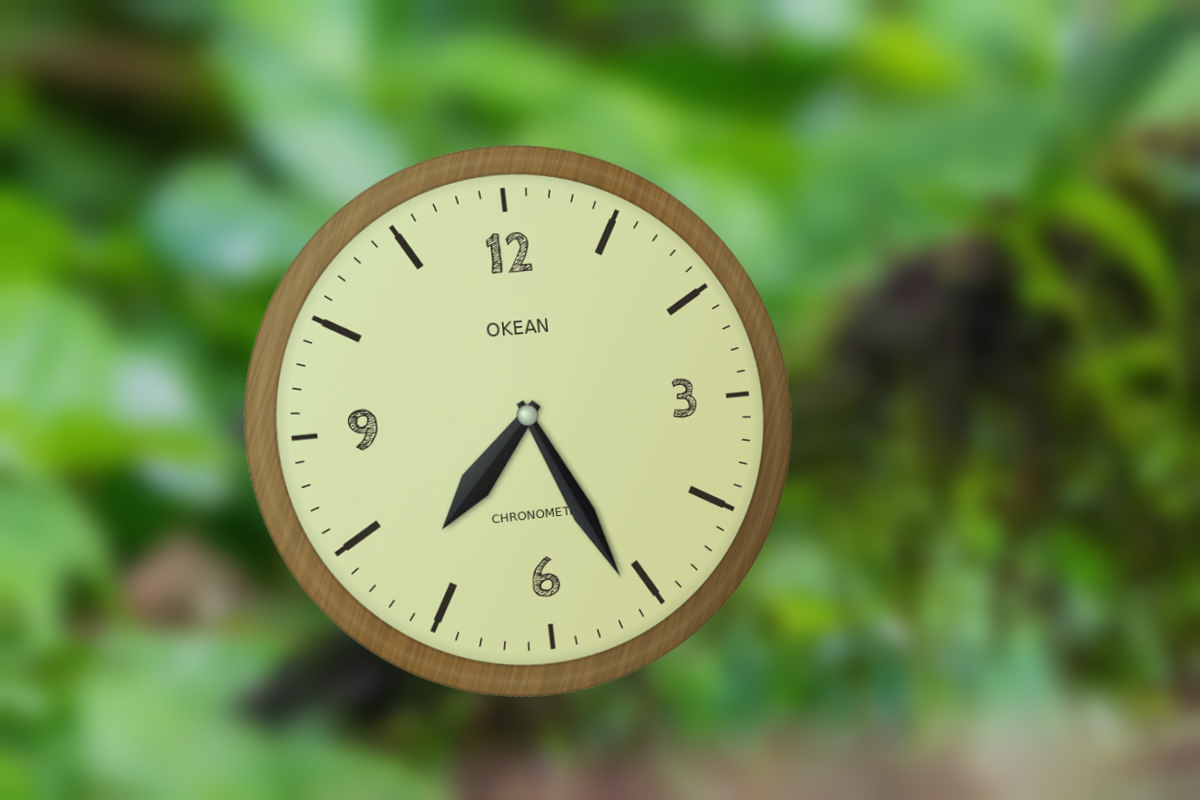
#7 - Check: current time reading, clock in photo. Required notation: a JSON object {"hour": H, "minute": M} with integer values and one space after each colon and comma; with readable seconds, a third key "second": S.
{"hour": 7, "minute": 26}
